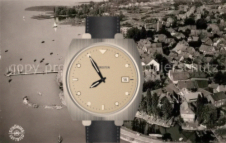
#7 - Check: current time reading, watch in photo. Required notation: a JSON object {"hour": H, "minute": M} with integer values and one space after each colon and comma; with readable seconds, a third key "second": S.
{"hour": 7, "minute": 55}
